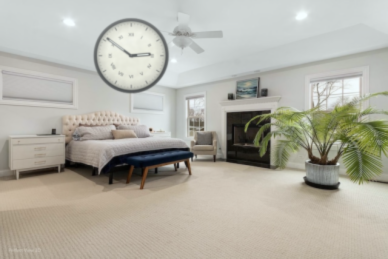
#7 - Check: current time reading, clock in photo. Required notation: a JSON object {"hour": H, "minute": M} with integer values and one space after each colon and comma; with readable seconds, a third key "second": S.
{"hour": 2, "minute": 51}
